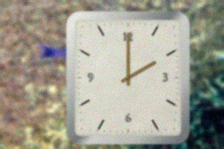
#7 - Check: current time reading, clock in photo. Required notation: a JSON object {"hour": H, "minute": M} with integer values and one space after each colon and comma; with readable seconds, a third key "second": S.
{"hour": 2, "minute": 0}
